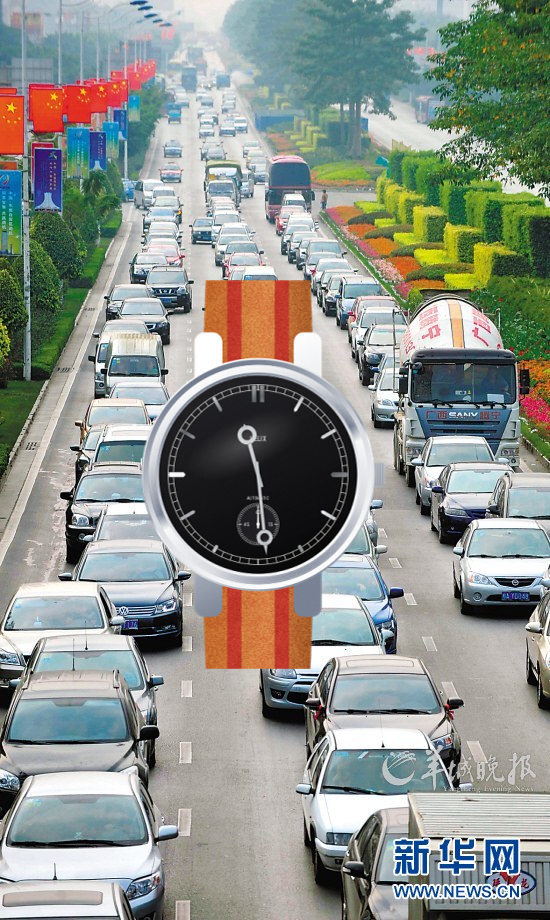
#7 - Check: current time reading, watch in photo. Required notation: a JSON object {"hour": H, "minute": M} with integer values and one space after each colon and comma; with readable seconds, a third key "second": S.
{"hour": 11, "minute": 29}
